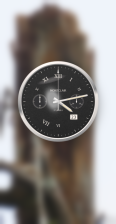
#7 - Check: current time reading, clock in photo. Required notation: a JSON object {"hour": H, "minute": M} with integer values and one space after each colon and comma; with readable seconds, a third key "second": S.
{"hour": 4, "minute": 13}
